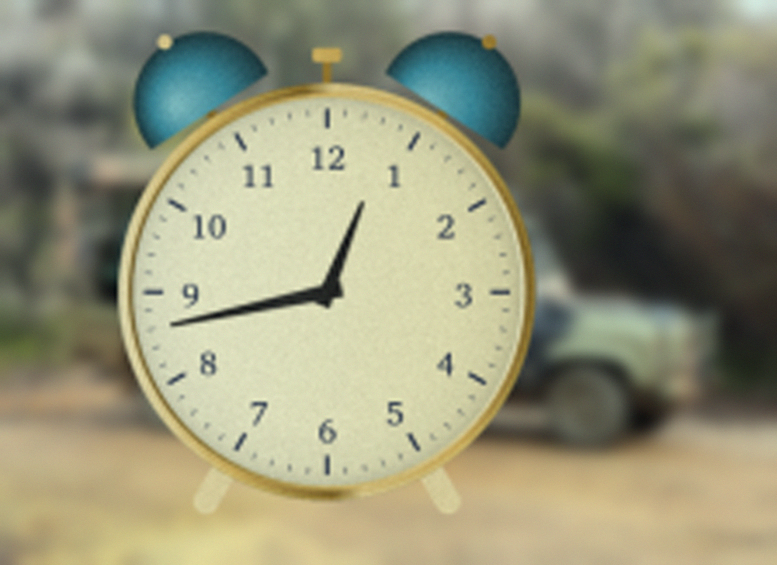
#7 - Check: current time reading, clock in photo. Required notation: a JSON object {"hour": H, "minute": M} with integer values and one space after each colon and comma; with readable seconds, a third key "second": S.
{"hour": 12, "minute": 43}
